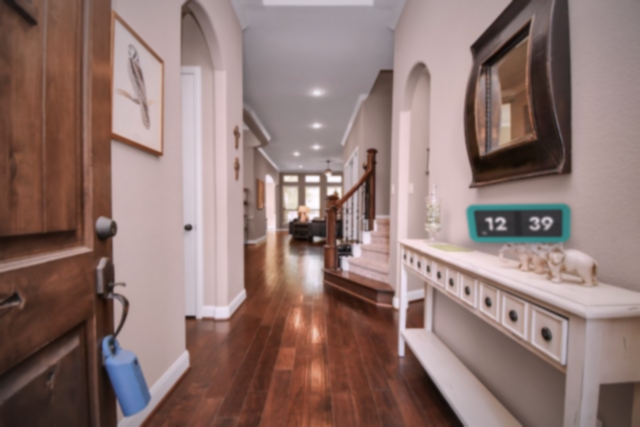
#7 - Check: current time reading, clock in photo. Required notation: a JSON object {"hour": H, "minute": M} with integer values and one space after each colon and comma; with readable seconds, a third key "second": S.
{"hour": 12, "minute": 39}
